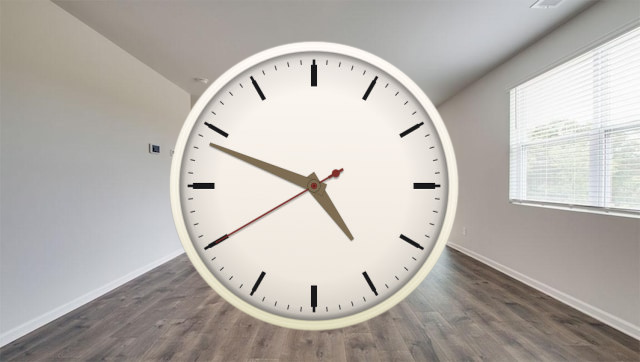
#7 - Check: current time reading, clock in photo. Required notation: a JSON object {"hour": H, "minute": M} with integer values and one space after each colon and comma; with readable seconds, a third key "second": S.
{"hour": 4, "minute": 48, "second": 40}
